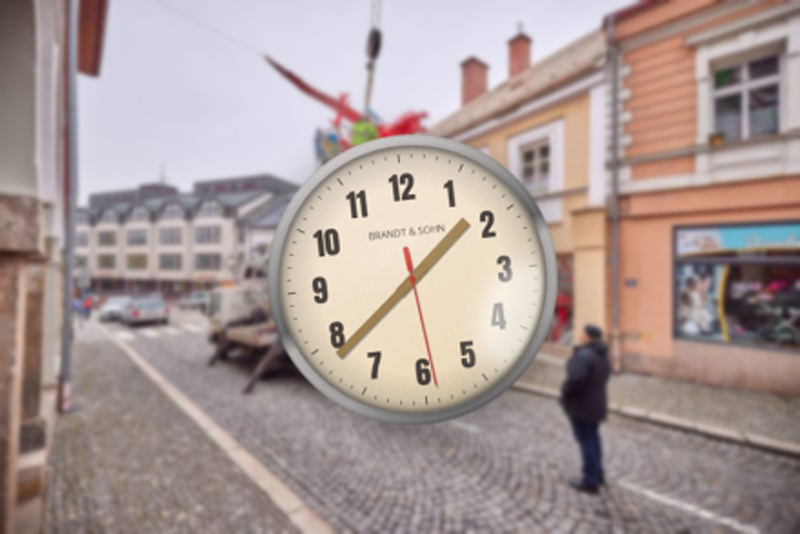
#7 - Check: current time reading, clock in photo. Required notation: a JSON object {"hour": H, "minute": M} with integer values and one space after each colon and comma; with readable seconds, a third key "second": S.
{"hour": 1, "minute": 38, "second": 29}
